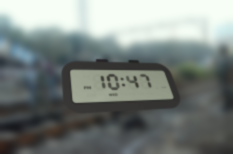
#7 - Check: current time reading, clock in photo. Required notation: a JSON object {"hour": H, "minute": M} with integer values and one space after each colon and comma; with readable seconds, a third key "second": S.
{"hour": 10, "minute": 47}
